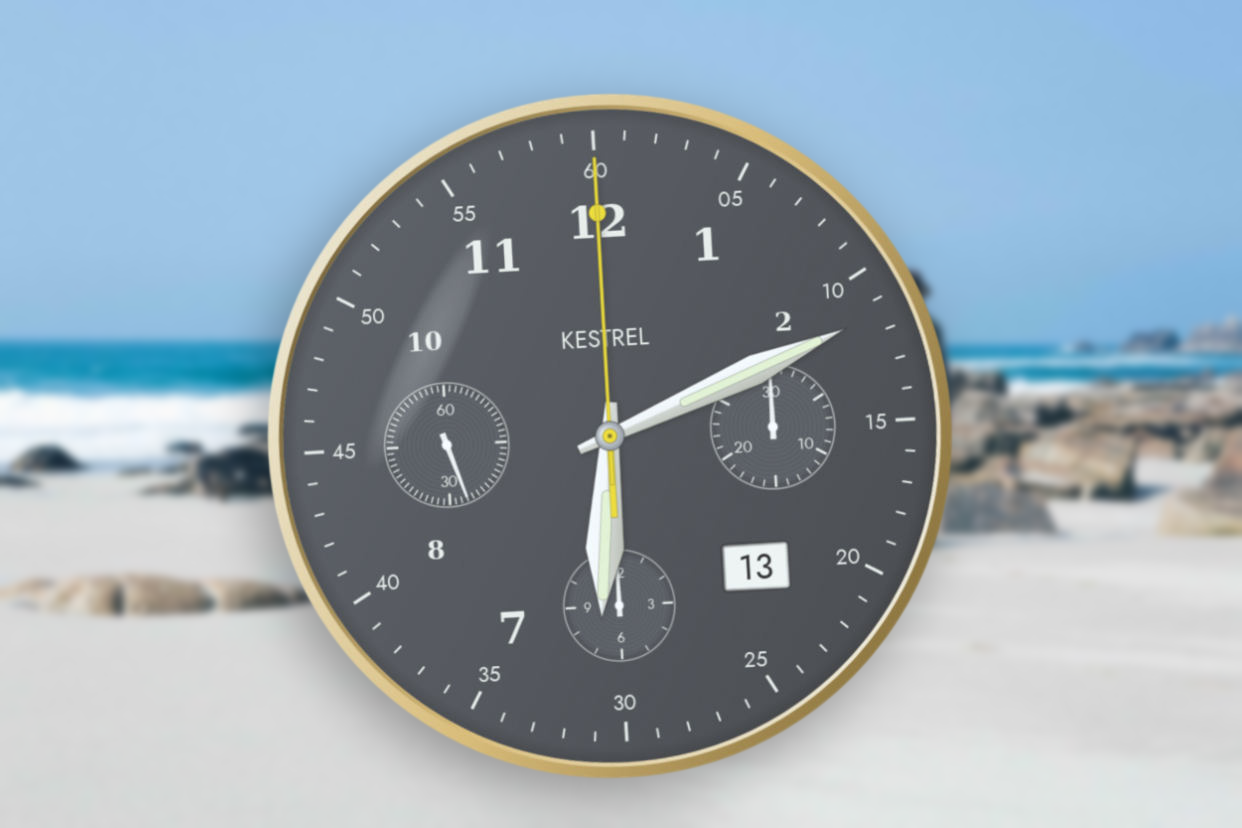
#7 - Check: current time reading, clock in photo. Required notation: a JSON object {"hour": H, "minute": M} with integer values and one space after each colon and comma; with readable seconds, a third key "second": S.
{"hour": 6, "minute": 11, "second": 27}
